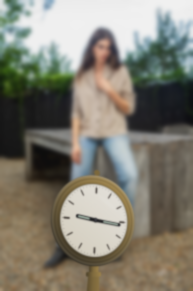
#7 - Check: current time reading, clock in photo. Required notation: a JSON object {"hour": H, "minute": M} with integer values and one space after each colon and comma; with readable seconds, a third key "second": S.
{"hour": 9, "minute": 16}
